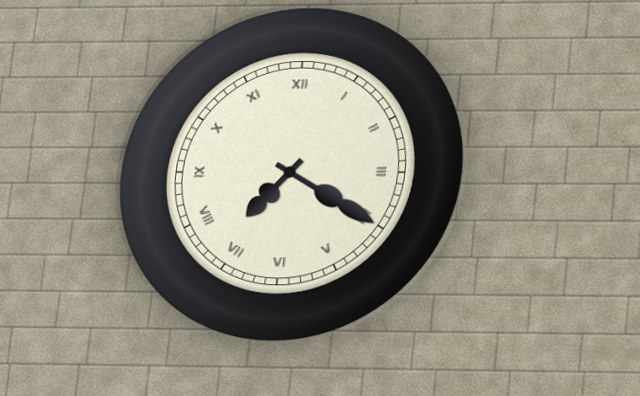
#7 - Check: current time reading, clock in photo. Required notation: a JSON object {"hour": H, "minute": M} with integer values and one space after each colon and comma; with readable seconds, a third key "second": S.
{"hour": 7, "minute": 20}
